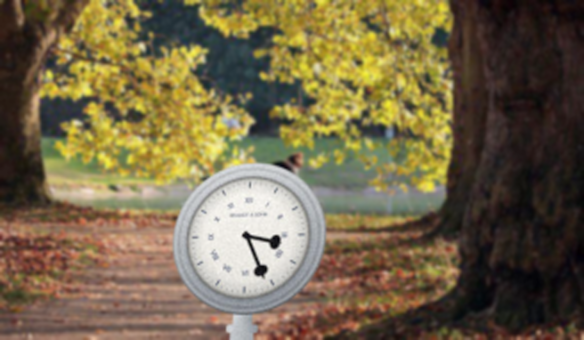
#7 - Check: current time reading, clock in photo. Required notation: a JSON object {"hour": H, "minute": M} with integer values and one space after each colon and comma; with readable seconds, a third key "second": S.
{"hour": 3, "minute": 26}
